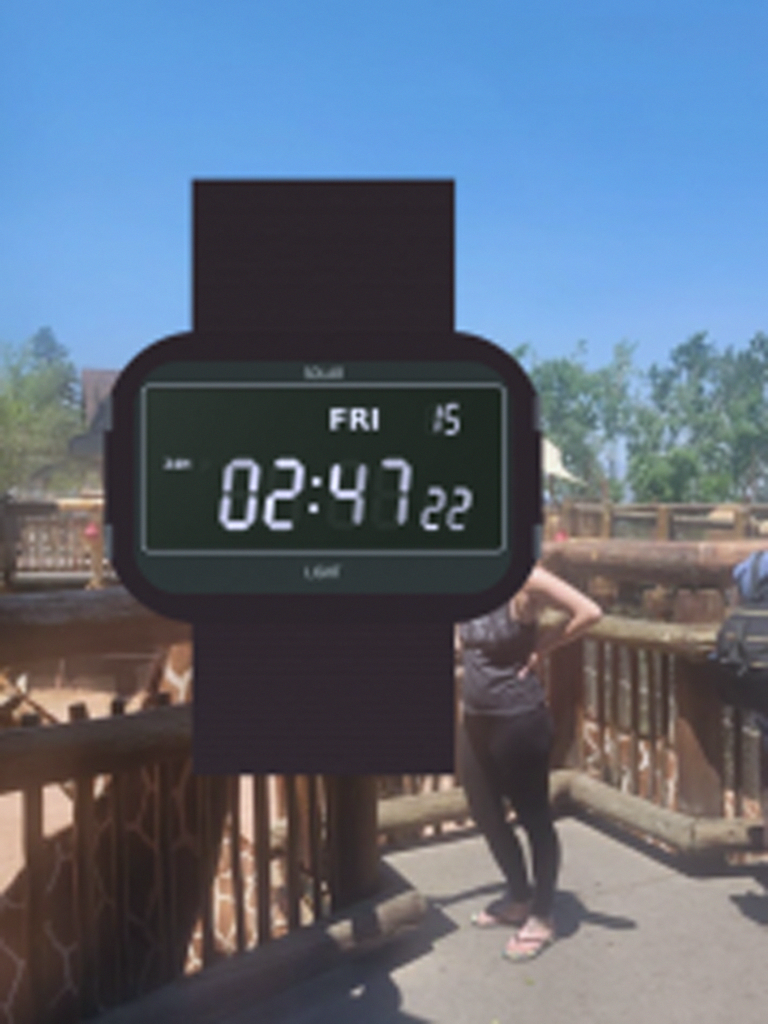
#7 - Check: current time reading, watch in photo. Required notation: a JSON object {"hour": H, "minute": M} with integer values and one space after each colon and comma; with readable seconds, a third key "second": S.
{"hour": 2, "minute": 47, "second": 22}
